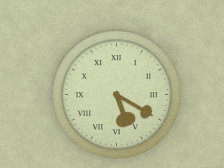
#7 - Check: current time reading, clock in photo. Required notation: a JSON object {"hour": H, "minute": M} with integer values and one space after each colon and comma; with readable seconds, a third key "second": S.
{"hour": 5, "minute": 20}
